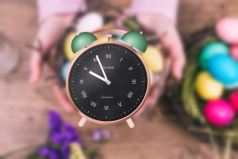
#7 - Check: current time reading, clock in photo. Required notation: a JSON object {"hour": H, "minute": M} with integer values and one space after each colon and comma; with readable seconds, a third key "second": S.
{"hour": 9, "minute": 56}
